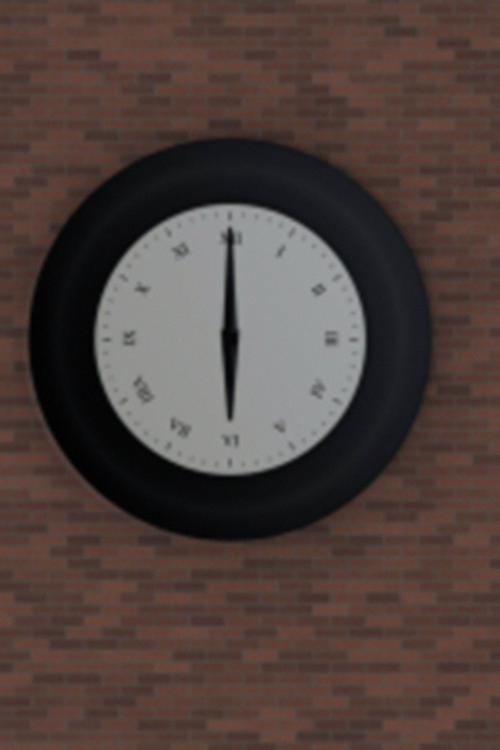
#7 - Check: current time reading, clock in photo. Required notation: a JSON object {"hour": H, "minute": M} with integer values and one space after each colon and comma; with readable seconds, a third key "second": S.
{"hour": 6, "minute": 0}
